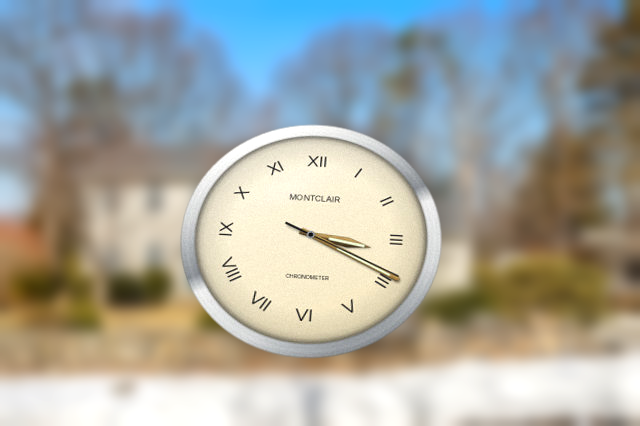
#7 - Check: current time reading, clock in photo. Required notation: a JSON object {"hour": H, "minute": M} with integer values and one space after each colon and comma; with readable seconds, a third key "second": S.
{"hour": 3, "minute": 19, "second": 19}
